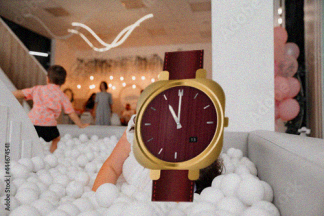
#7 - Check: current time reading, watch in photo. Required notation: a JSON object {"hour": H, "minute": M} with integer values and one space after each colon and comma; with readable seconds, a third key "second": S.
{"hour": 11, "minute": 0}
